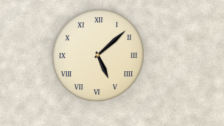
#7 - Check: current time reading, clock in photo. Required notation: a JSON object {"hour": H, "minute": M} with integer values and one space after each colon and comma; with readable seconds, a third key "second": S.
{"hour": 5, "minute": 8}
